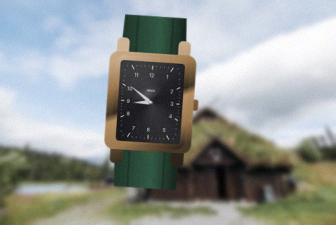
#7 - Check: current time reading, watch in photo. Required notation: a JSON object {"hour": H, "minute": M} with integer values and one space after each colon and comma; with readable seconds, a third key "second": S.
{"hour": 8, "minute": 51}
